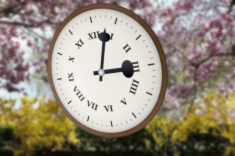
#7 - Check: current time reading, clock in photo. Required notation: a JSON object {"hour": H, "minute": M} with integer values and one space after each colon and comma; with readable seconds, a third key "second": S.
{"hour": 3, "minute": 3}
